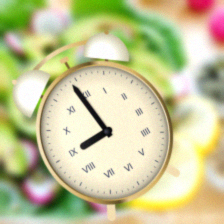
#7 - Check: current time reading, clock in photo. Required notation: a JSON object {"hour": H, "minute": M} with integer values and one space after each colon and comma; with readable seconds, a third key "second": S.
{"hour": 8, "minute": 59}
